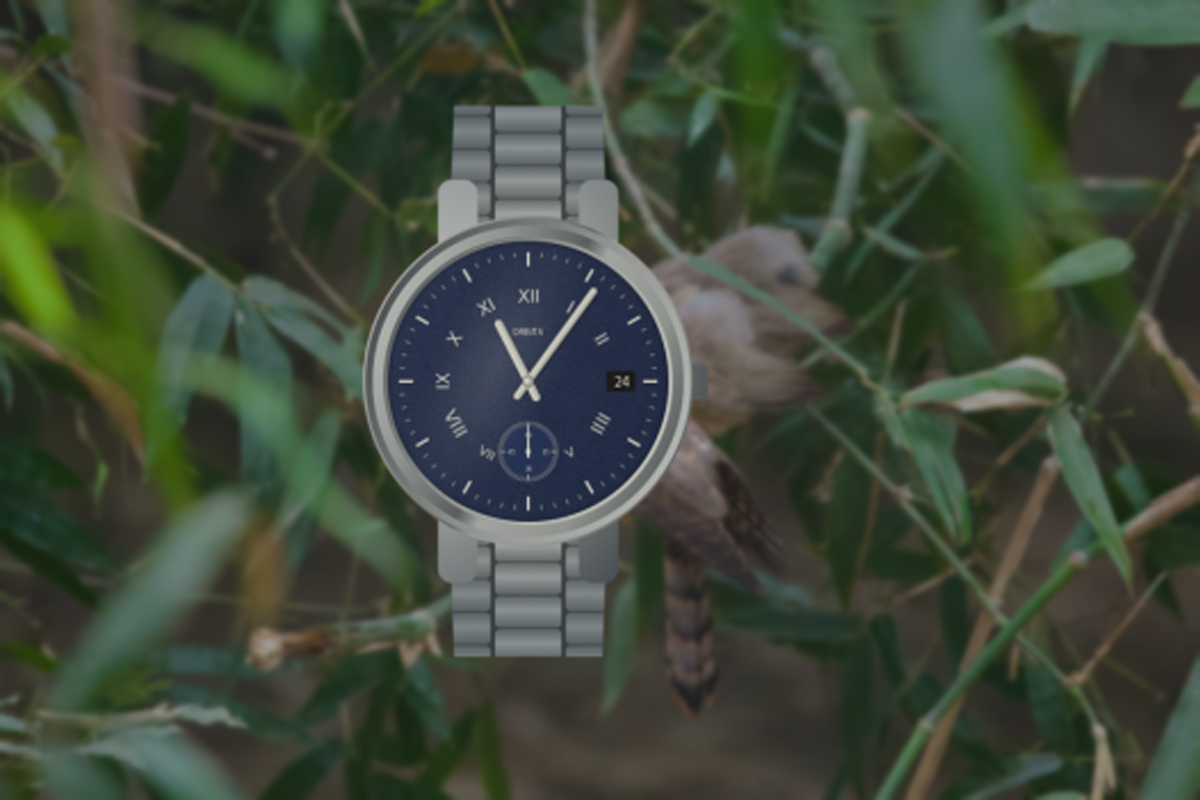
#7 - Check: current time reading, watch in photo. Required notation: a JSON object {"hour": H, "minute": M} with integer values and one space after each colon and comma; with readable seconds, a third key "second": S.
{"hour": 11, "minute": 6}
